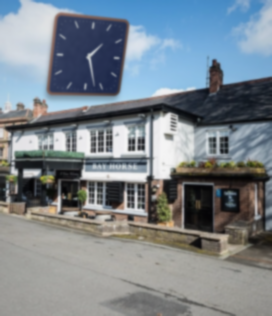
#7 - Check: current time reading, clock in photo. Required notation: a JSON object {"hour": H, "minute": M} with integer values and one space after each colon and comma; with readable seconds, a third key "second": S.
{"hour": 1, "minute": 27}
